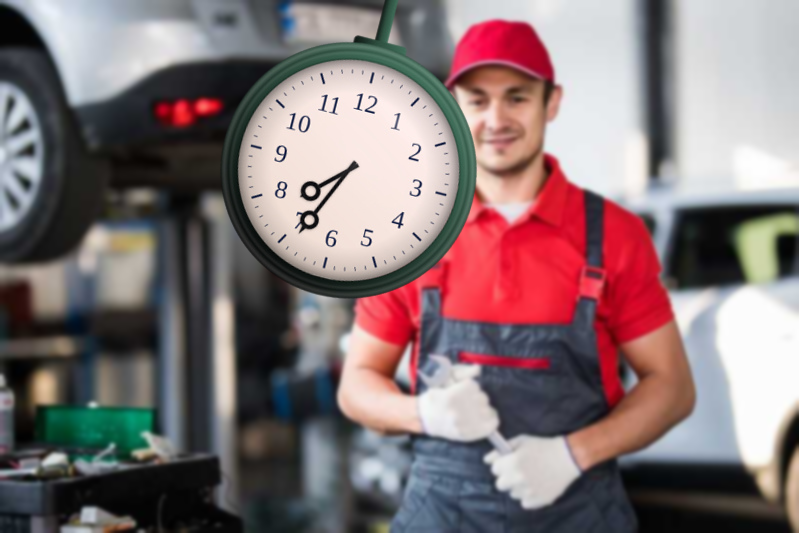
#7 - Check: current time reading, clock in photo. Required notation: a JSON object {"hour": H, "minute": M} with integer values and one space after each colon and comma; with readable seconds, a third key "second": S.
{"hour": 7, "minute": 34}
